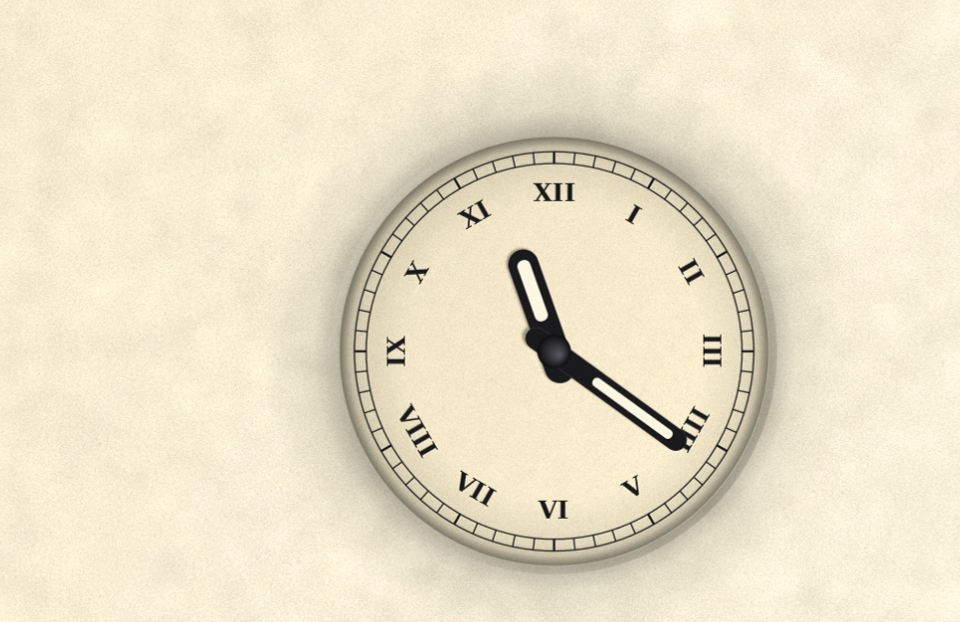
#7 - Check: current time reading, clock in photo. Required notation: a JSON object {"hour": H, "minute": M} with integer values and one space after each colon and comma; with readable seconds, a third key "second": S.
{"hour": 11, "minute": 21}
